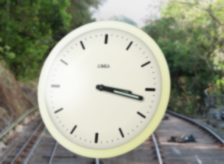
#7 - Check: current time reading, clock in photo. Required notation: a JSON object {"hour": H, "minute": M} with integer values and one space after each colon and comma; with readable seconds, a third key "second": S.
{"hour": 3, "minute": 17}
